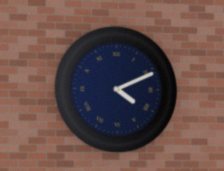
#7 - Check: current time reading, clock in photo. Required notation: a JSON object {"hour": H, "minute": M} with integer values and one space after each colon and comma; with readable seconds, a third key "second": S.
{"hour": 4, "minute": 11}
